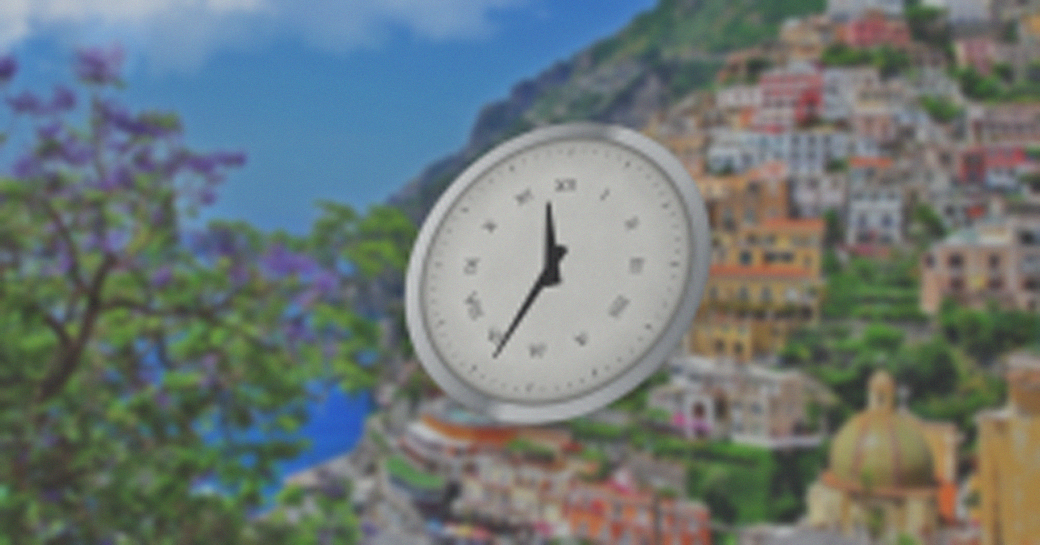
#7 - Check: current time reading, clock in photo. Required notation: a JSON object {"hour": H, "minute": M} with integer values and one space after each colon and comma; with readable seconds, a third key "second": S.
{"hour": 11, "minute": 34}
